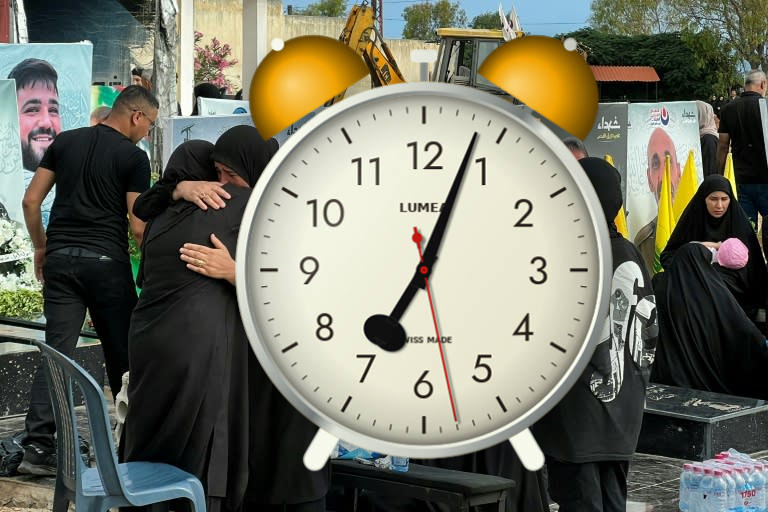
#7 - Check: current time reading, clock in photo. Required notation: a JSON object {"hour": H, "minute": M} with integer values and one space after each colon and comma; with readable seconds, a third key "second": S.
{"hour": 7, "minute": 3, "second": 28}
